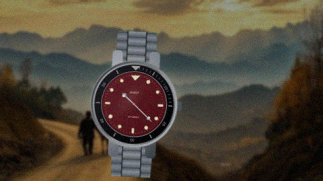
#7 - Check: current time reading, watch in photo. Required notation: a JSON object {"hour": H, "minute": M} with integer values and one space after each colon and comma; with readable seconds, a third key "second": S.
{"hour": 10, "minute": 22}
